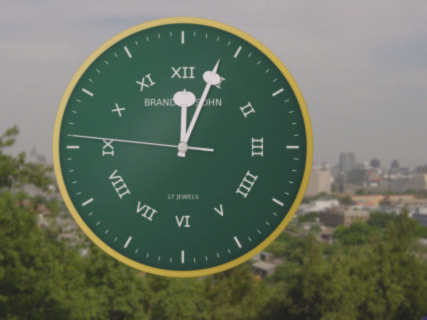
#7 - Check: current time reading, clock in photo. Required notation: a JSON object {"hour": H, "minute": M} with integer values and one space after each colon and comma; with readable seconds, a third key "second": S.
{"hour": 12, "minute": 3, "second": 46}
